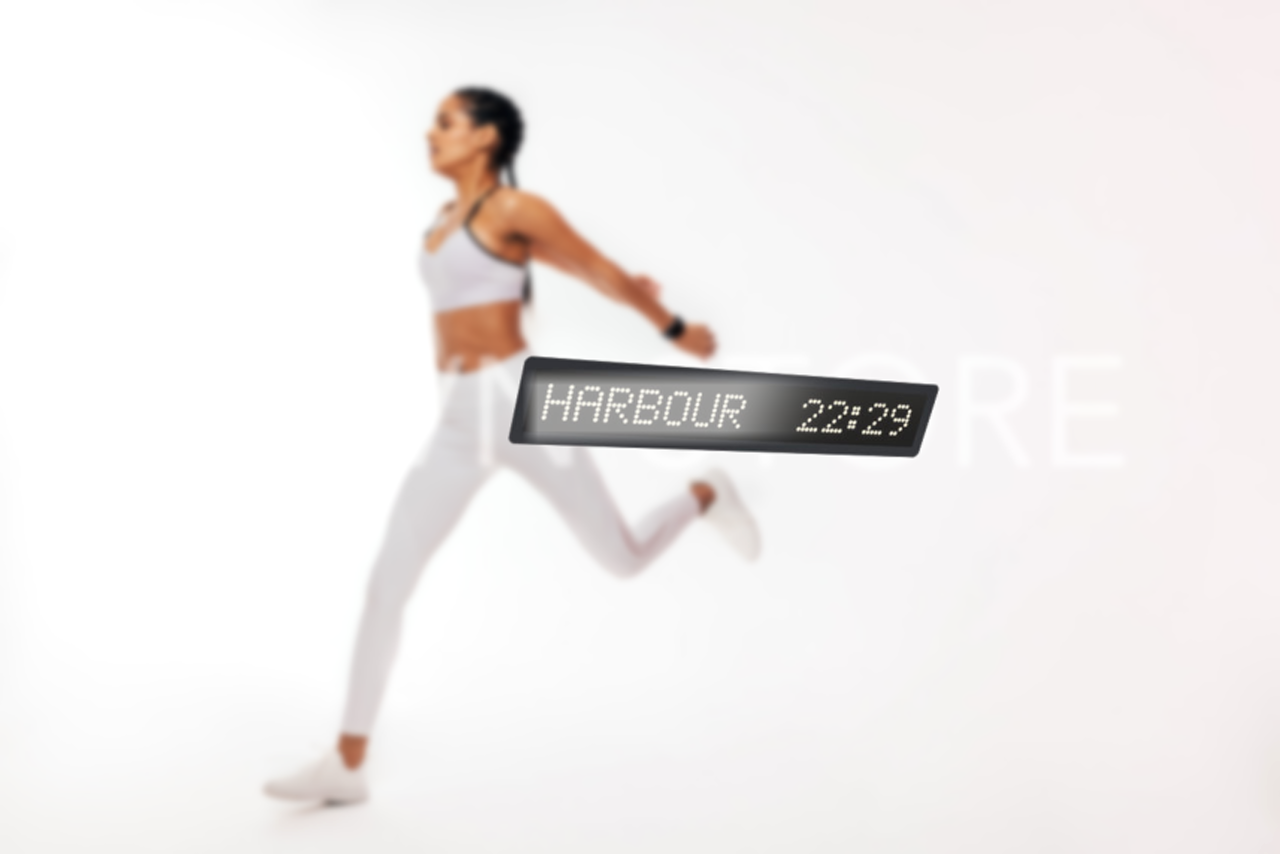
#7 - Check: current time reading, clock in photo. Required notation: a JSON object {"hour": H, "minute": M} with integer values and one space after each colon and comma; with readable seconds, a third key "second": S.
{"hour": 22, "minute": 29}
